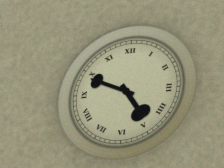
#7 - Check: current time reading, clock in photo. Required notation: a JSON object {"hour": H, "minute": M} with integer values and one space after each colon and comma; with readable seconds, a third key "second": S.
{"hour": 4, "minute": 49}
